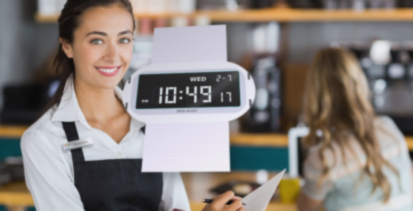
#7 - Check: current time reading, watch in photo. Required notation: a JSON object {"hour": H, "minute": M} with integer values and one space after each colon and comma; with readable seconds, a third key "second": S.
{"hour": 10, "minute": 49, "second": 17}
